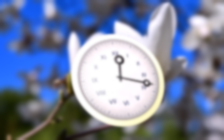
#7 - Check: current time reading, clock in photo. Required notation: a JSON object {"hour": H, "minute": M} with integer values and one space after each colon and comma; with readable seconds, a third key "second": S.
{"hour": 12, "minute": 18}
